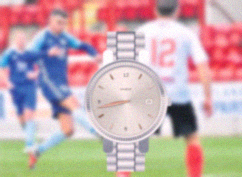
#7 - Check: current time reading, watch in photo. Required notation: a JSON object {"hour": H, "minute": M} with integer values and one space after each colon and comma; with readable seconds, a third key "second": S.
{"hour": 8, "minute": 43}
